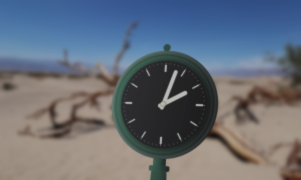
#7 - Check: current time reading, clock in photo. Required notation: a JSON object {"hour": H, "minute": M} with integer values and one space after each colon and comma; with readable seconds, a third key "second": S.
{"hour": 2, "minute": 3}
